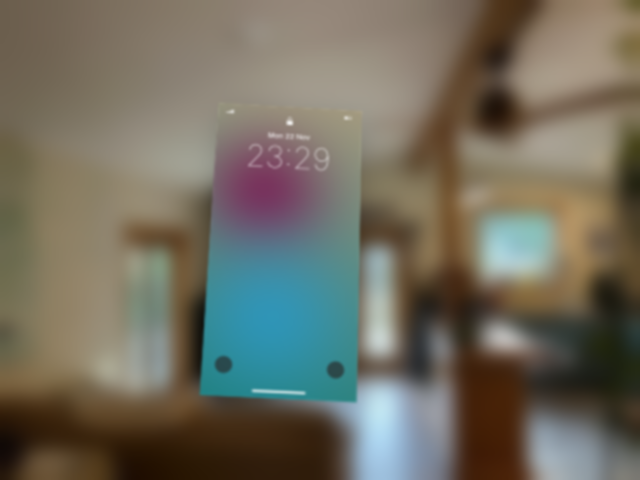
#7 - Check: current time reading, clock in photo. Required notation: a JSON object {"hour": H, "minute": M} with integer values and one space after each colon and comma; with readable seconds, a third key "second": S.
{"hour": 23, "minute": 29}
